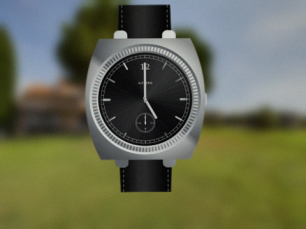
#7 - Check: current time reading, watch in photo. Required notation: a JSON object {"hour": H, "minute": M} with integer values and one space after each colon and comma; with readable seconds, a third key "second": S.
{"hour": 5, "minute": 0}
